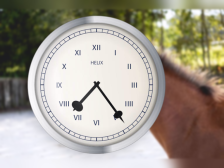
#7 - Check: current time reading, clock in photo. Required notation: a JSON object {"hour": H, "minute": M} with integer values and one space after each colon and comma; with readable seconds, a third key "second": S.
{"hour": 7, "minute": 24}
